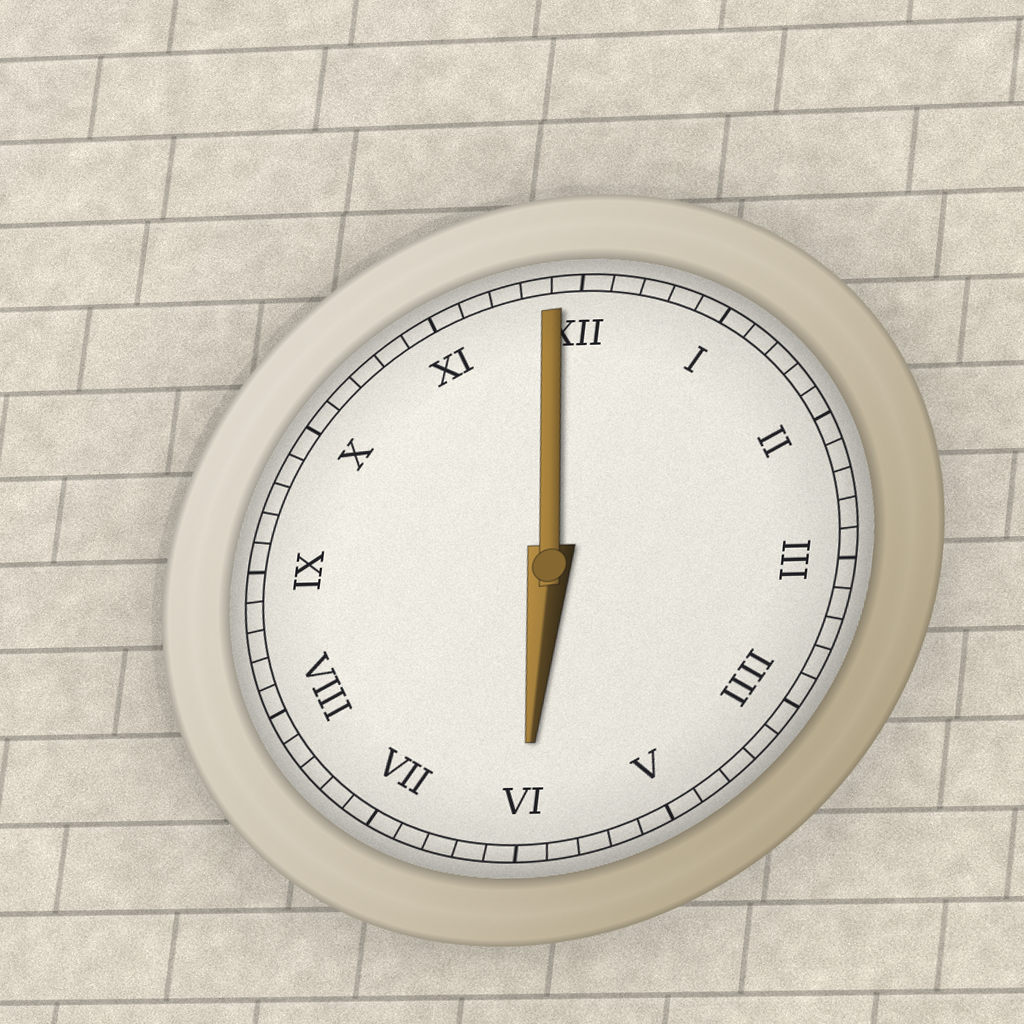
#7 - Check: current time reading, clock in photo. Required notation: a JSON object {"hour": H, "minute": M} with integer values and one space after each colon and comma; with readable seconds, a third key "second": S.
{"hour": 5, "minute": 59}
